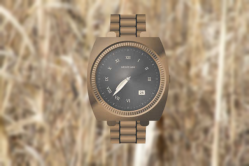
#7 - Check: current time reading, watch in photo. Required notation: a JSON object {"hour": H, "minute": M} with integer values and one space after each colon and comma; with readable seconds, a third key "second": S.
{"hour": 7, "minute": 37}
